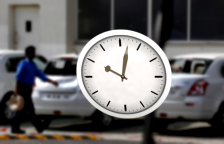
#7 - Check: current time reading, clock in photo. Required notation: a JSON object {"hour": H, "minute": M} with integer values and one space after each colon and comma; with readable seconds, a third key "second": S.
{"hour": 10, "minute": 2}
